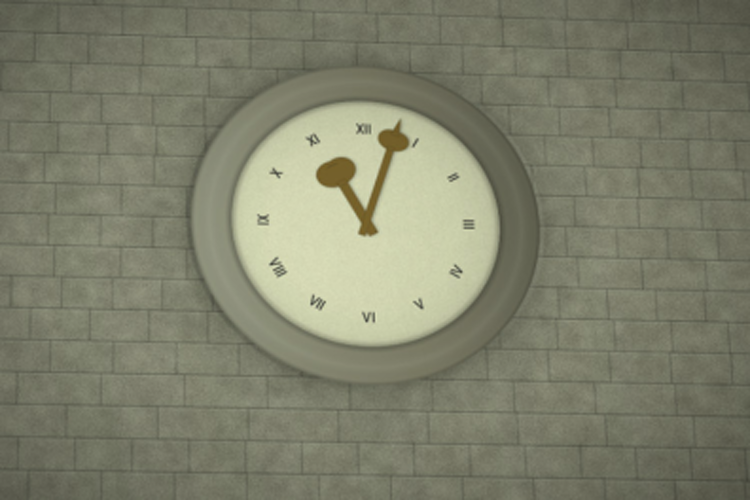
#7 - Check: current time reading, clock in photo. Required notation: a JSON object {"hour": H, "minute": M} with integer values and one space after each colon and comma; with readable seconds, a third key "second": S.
{"hour": 11, "minute": 3}
